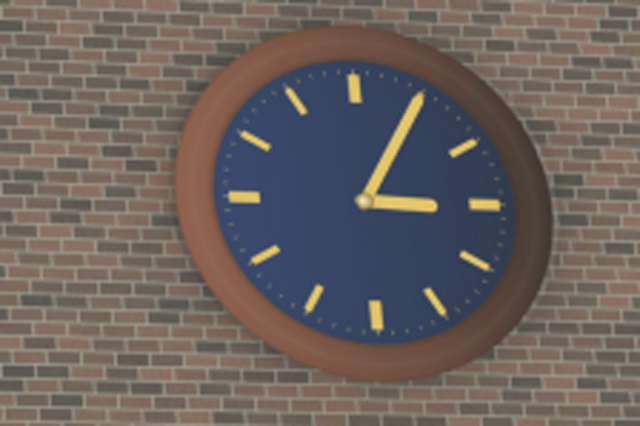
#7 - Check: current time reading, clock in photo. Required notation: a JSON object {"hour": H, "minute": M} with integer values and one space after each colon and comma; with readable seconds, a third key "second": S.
{"hour": 3, "minute": 5}
